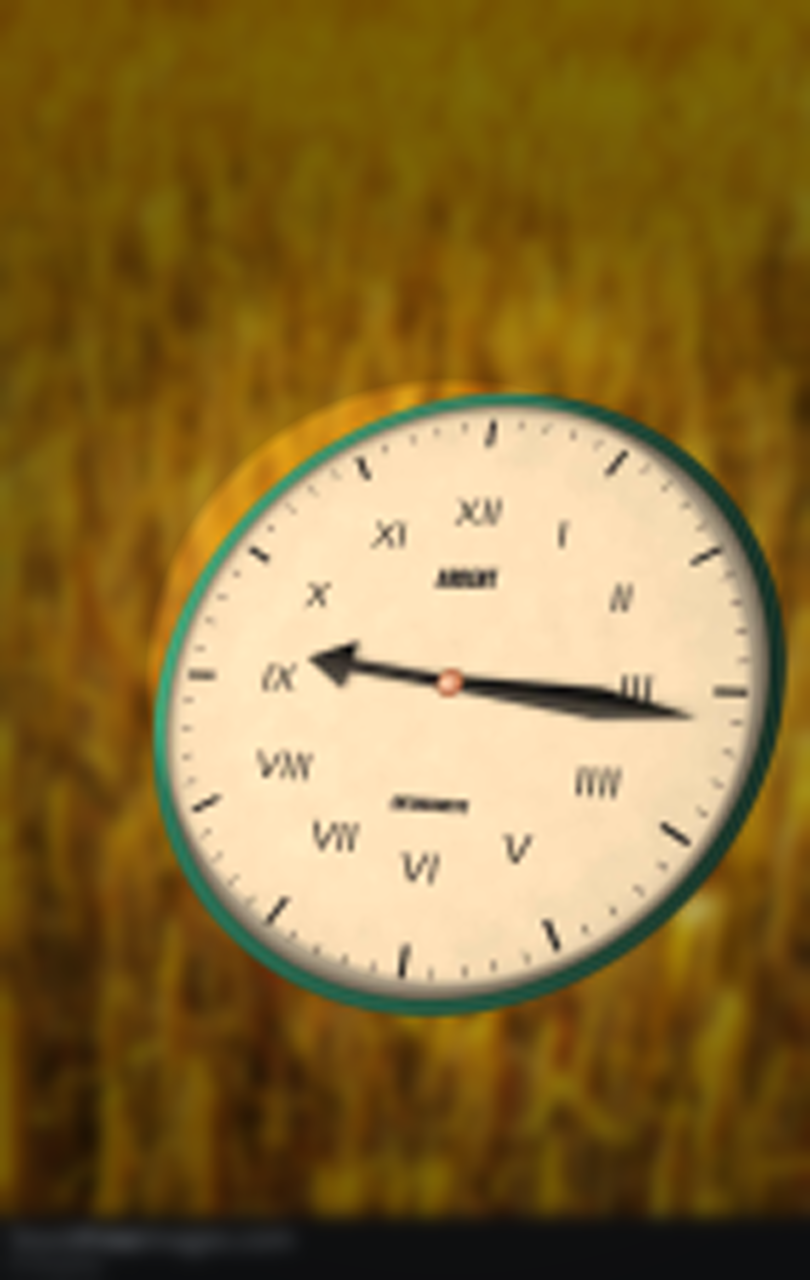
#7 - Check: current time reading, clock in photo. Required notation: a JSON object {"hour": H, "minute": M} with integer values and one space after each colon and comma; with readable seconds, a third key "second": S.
{"hour": 9, "minute": 16}
